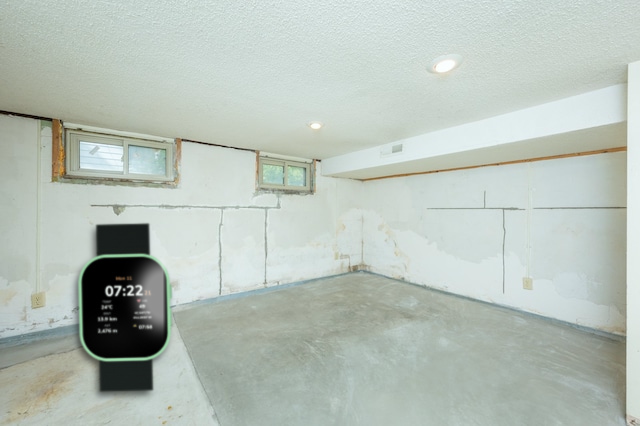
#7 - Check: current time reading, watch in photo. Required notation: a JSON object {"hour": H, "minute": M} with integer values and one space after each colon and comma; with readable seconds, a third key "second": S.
{"hour": 7, "minute": 22}
